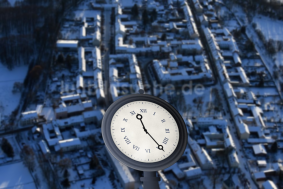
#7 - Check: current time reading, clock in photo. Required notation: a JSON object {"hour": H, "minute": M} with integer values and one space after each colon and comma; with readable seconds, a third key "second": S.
{"hour": 11, "minute": 24}
